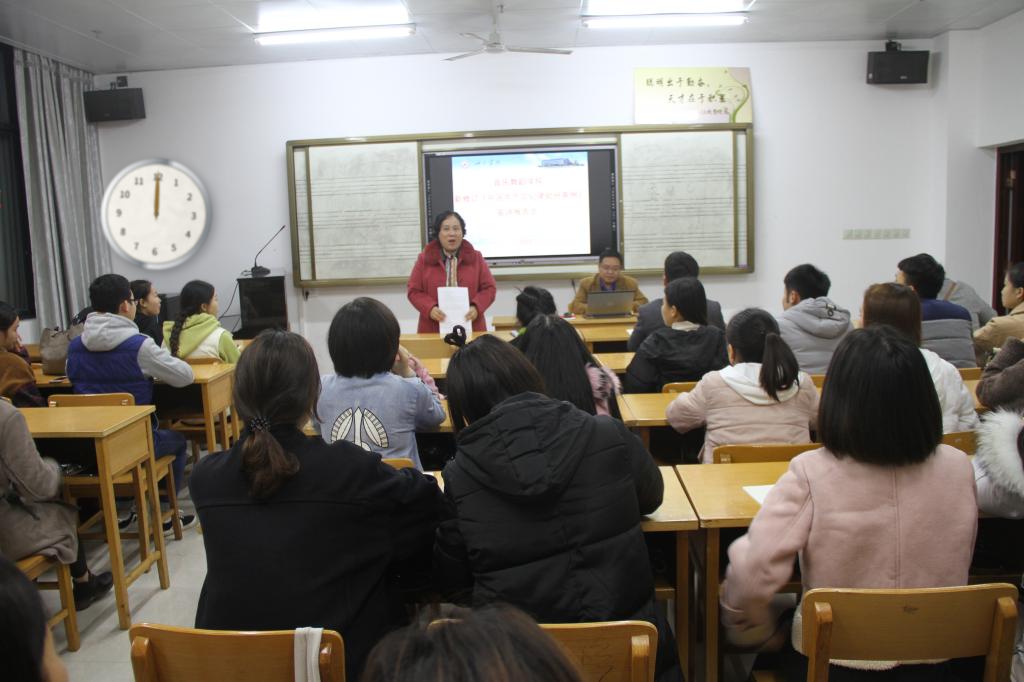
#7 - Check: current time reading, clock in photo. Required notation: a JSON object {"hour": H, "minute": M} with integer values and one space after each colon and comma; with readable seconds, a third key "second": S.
{"hour": 12, "minute": 0}
